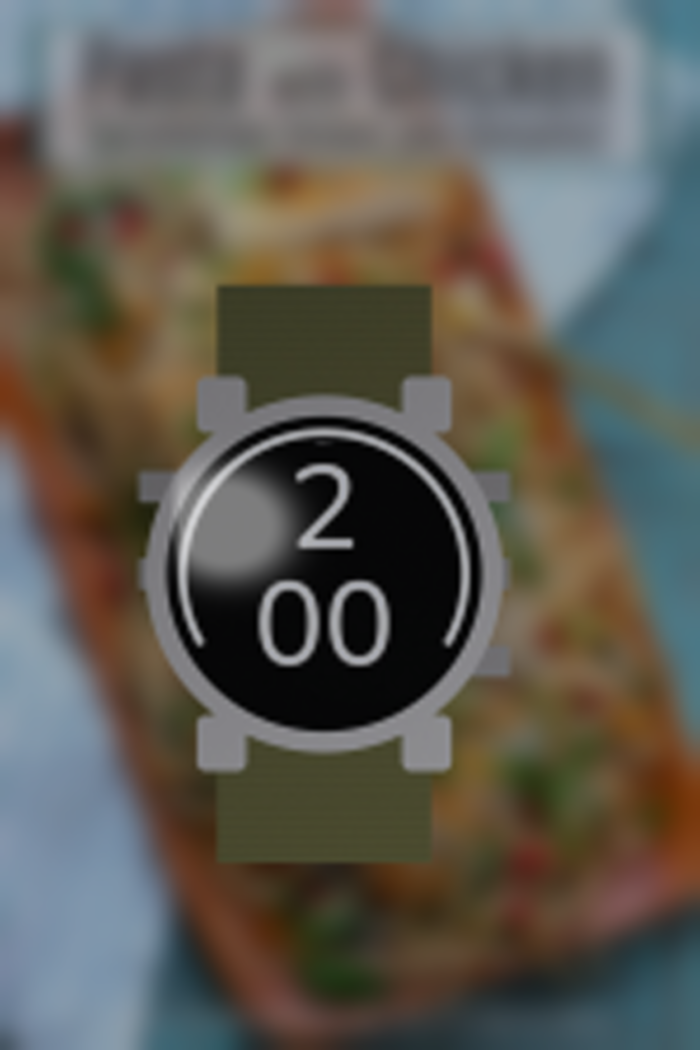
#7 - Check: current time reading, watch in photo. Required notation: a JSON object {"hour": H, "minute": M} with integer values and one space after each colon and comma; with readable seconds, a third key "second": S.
{"hour": 2, "minute": 0}
